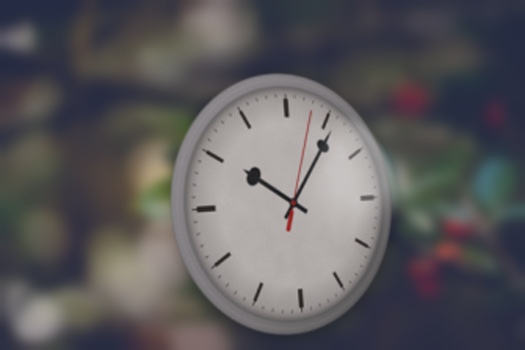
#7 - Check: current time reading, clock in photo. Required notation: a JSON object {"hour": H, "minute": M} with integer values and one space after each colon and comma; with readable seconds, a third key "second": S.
{"hour": 10, "minute": 6, "second": 3}
